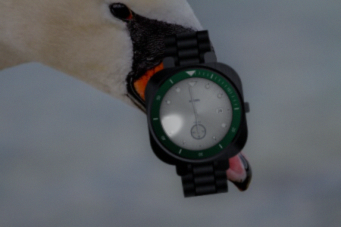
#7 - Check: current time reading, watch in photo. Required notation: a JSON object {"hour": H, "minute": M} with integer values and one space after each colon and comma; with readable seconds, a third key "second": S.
{"hour": 5, "minute": 59}
